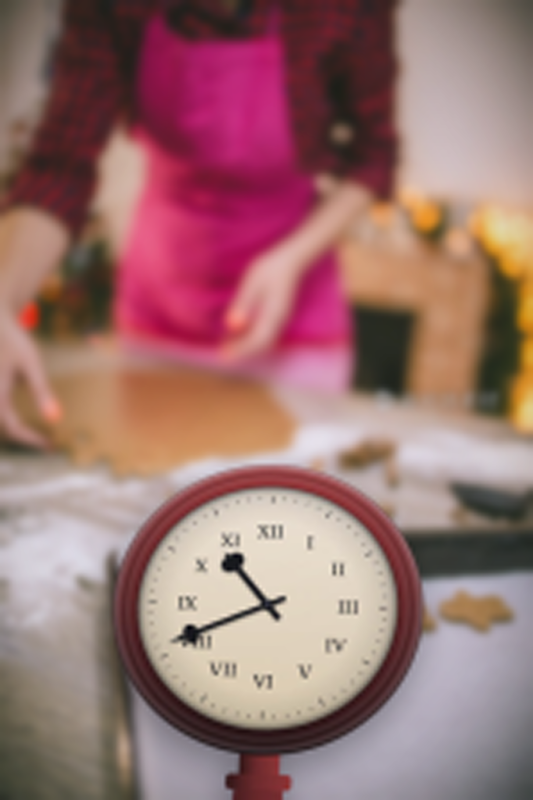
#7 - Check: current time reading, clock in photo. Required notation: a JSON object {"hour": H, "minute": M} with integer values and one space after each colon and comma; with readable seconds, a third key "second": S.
{"hour": 10, "minute": 41}
